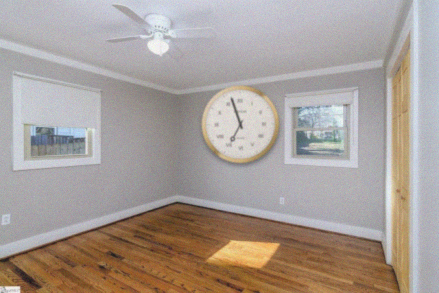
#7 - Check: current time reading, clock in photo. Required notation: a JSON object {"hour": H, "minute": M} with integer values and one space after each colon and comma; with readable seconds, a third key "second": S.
{"hour": 6, "minute": 57}
